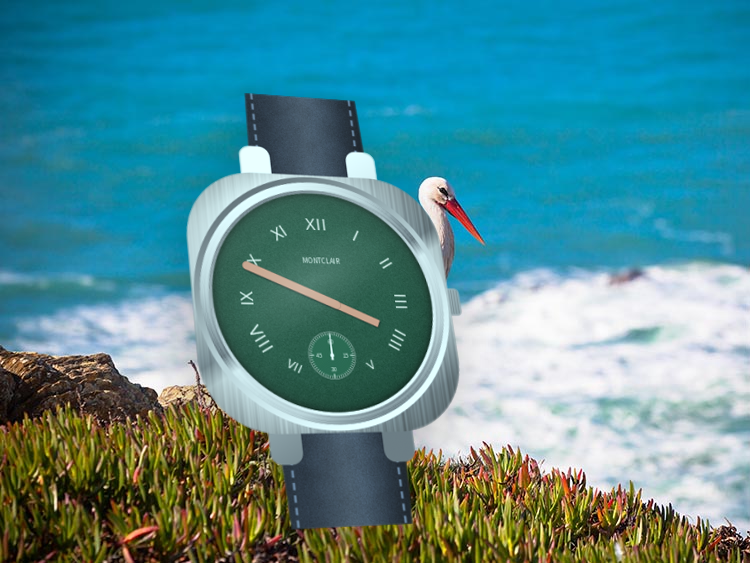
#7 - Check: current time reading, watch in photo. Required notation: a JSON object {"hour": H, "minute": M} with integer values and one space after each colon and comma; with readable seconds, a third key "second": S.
{"hour": 3, "minute": 49}
